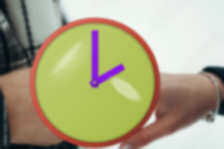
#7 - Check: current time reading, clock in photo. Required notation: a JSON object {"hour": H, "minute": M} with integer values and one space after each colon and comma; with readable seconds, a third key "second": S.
{"hour": 2, "minute": 0}
